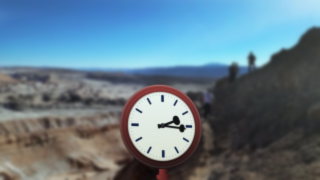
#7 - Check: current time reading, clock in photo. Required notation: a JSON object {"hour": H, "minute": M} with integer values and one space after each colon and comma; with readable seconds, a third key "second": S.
{"hour": 2, "minute": 16}
